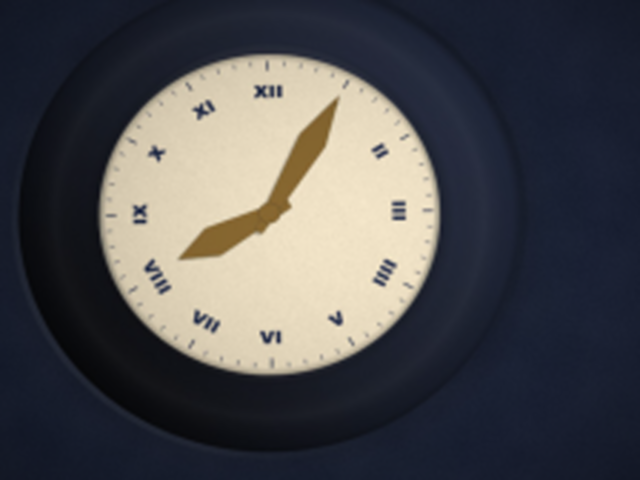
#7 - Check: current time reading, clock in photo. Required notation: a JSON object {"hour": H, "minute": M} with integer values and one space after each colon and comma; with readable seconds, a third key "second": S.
{"hour": 8, "minute": 5}
